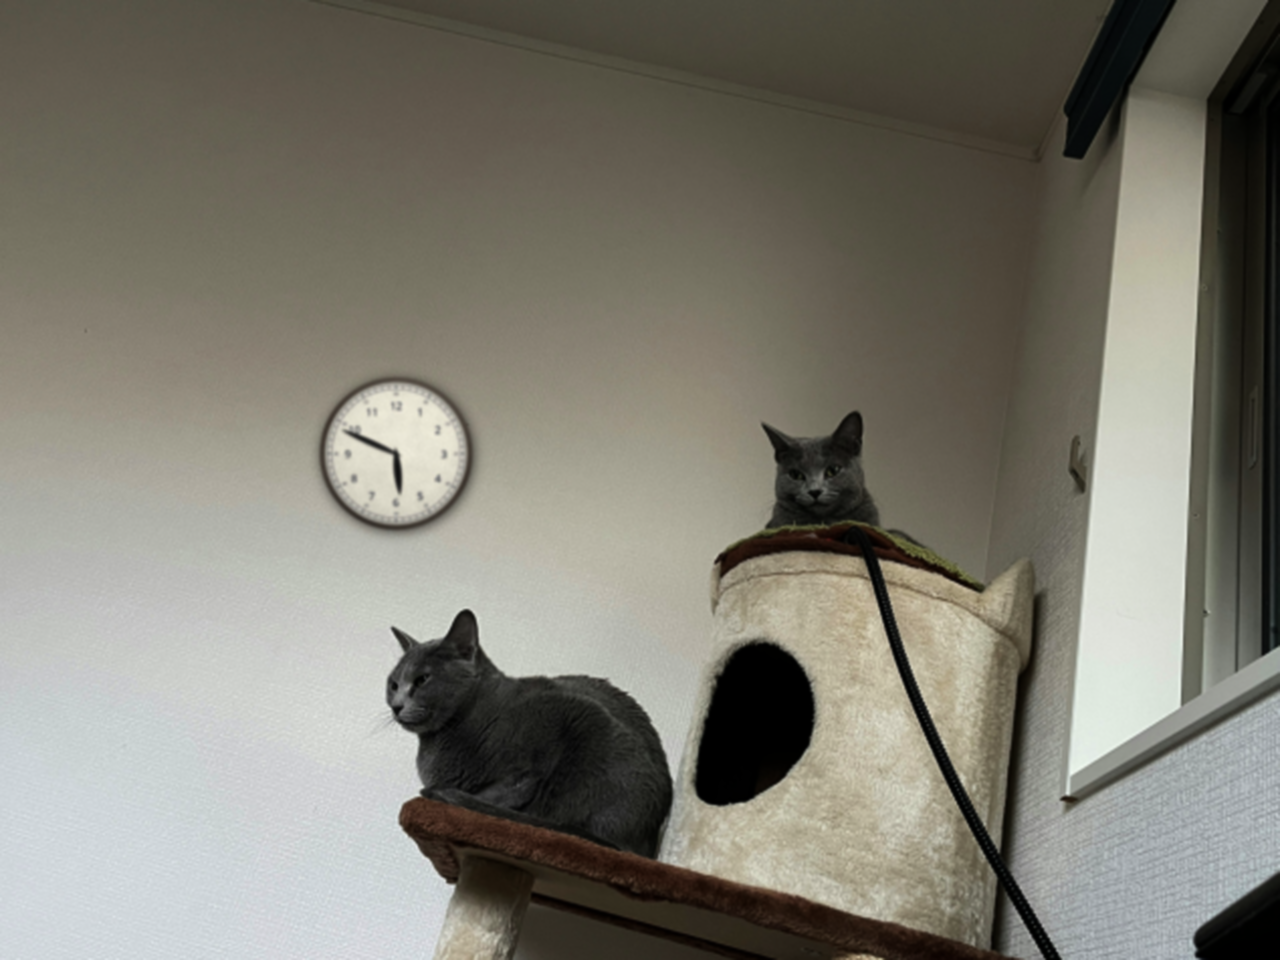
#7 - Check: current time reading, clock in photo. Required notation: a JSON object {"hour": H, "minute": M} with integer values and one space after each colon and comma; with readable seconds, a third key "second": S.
{"hour": 5, "minute": 49}
